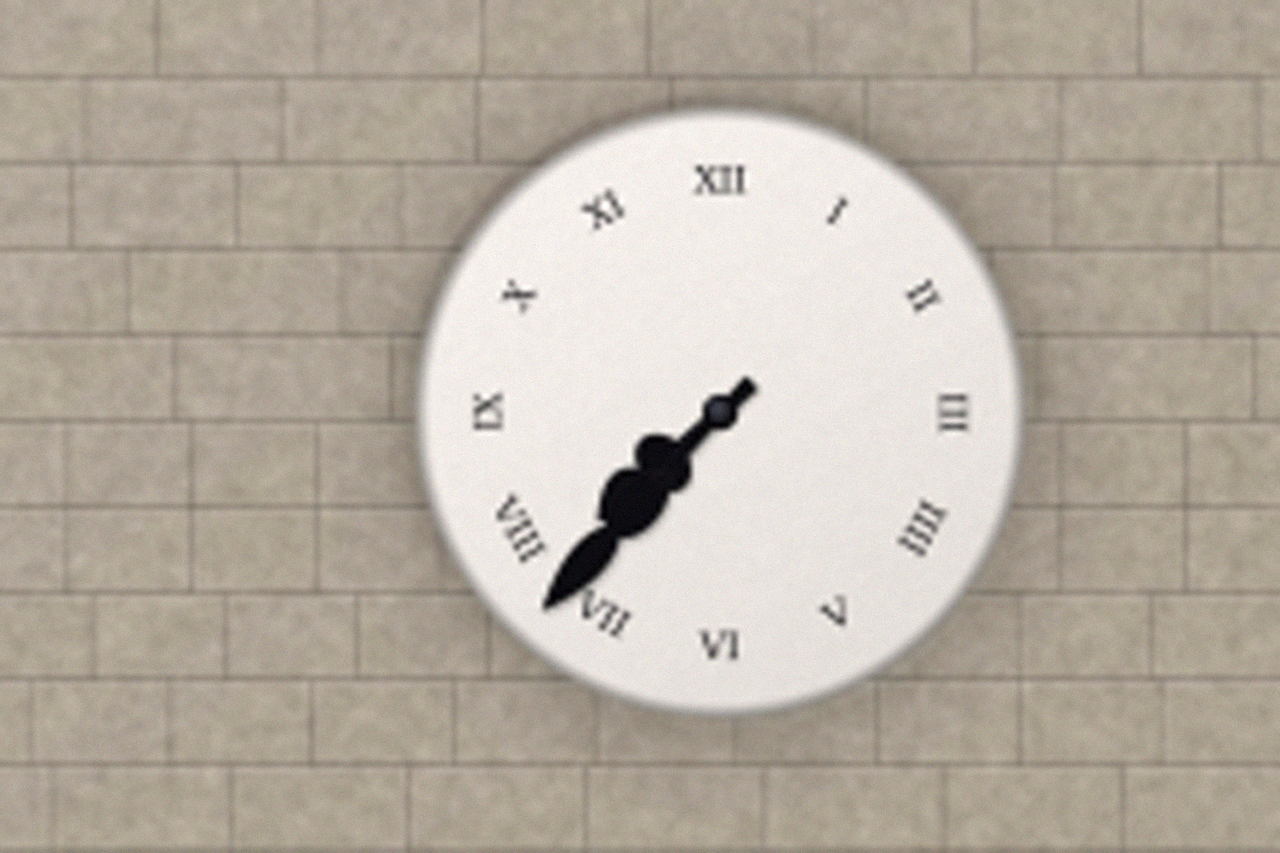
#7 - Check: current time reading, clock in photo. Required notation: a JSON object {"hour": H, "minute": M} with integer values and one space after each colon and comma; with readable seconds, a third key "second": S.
{"hour": 7, "minute": 37}
